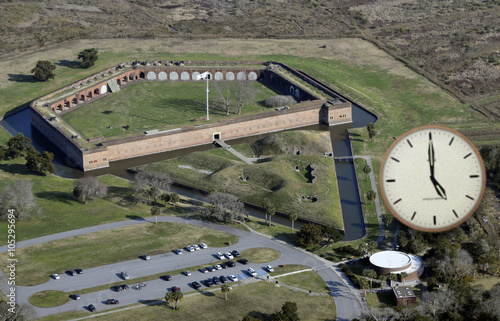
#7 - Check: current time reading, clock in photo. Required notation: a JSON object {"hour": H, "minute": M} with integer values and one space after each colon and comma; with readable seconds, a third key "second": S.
{"hour": 5, "minute": 0}
